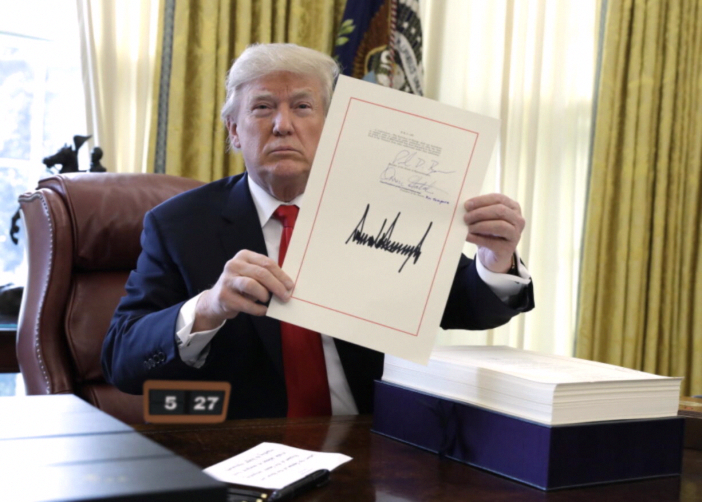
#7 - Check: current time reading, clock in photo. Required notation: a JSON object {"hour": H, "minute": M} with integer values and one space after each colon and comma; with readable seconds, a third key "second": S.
{"hour": 5, "minute": 27}
